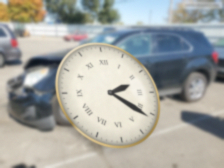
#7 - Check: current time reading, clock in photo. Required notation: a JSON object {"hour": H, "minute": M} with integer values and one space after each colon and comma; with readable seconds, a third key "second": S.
{"hour": 2, "minute": 21}
